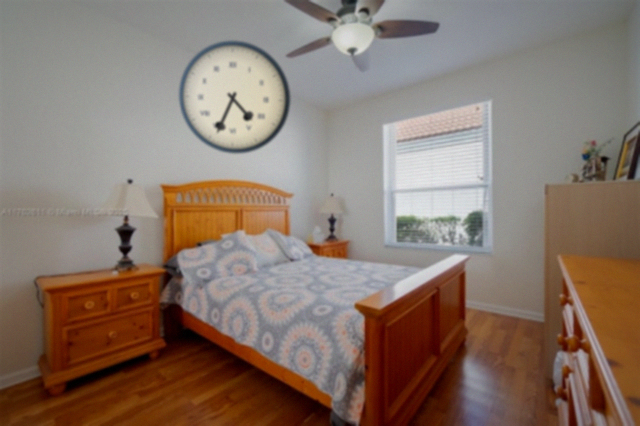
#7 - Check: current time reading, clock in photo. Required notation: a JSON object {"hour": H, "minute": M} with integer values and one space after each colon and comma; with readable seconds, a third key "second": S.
{"hour": 4, "minute": 34}
